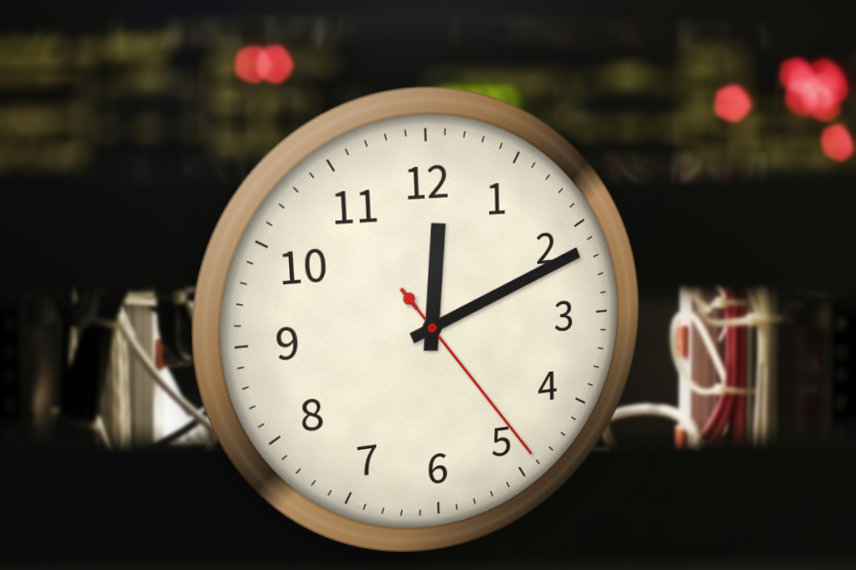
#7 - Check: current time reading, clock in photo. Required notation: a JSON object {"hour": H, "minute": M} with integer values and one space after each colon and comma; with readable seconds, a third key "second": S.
{"hour": 12, "minute": 11, "second": 24}
